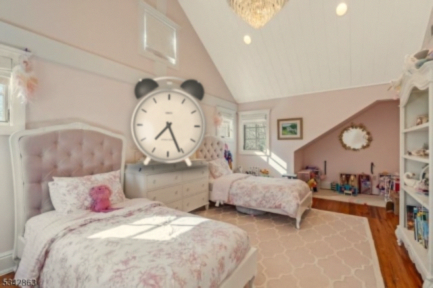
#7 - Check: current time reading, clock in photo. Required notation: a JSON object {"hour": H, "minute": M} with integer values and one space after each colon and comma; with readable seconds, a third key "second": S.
{"hour": 7, "minute": 26}
